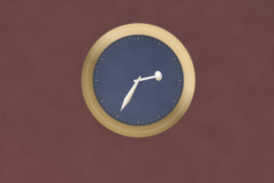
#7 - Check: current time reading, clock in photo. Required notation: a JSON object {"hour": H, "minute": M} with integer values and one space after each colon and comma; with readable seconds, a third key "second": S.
{"hour": 2, "minute": 35}
